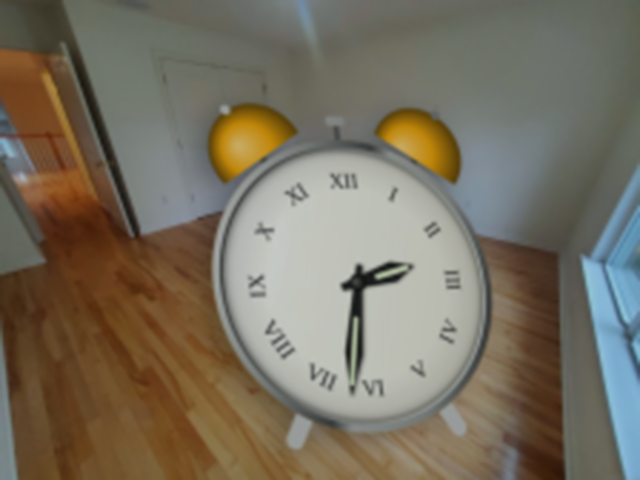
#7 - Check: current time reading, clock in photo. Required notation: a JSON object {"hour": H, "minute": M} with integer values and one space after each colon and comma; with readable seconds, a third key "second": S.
{"hour": 2, "minute": 32}
